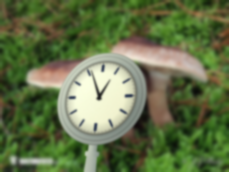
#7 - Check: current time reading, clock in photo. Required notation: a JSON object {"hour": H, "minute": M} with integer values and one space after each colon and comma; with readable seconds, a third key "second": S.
{"hour": 12, "minute": 56}
